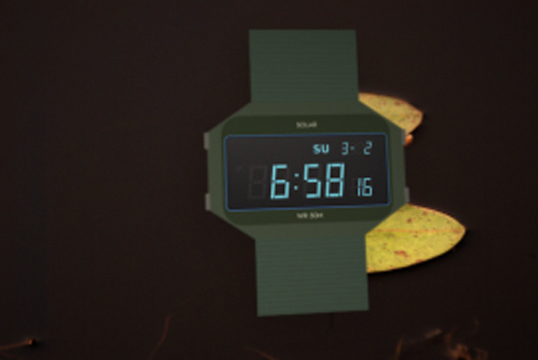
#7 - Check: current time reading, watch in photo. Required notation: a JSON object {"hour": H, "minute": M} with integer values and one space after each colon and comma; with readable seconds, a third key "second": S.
{"hour": 6, "minute": 58, "second": 16}
